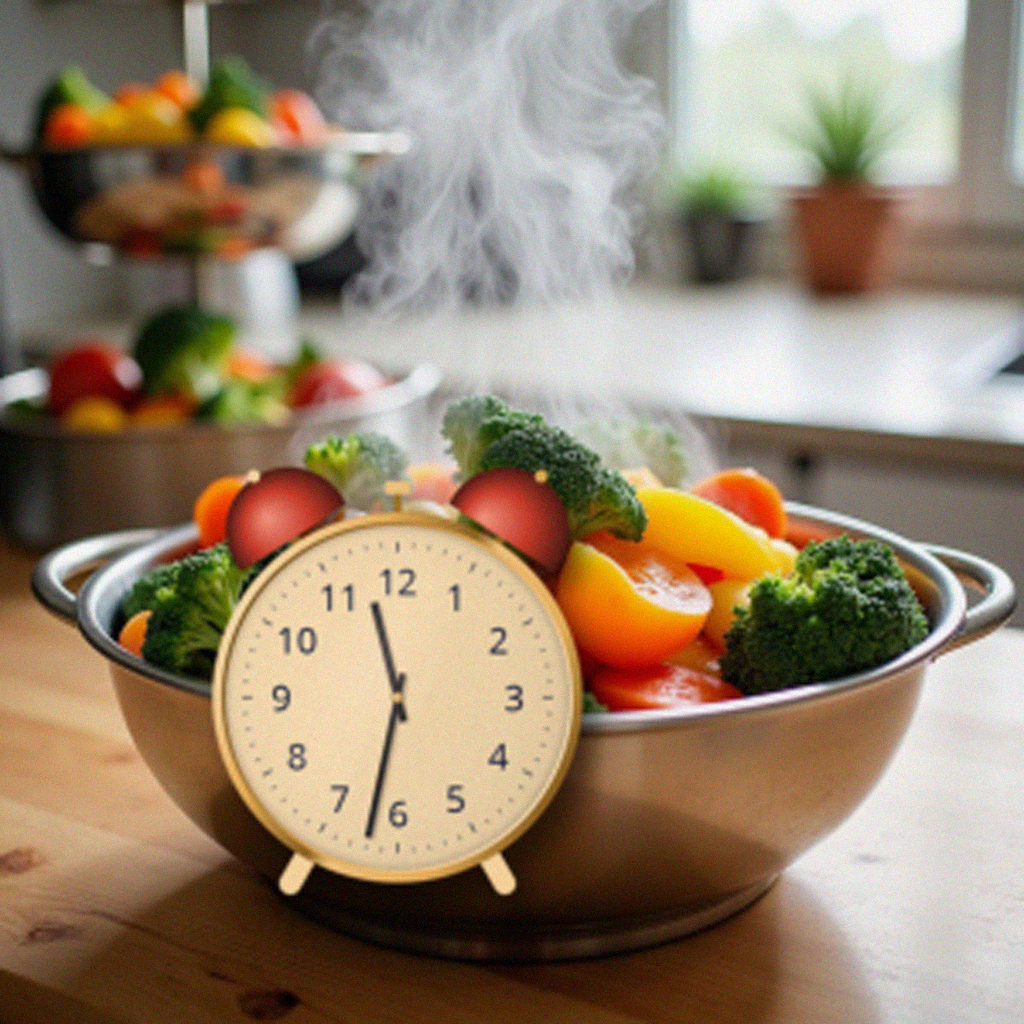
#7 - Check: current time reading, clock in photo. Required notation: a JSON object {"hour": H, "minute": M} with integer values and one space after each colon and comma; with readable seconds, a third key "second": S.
{"hour": 11, "minute": 32}
